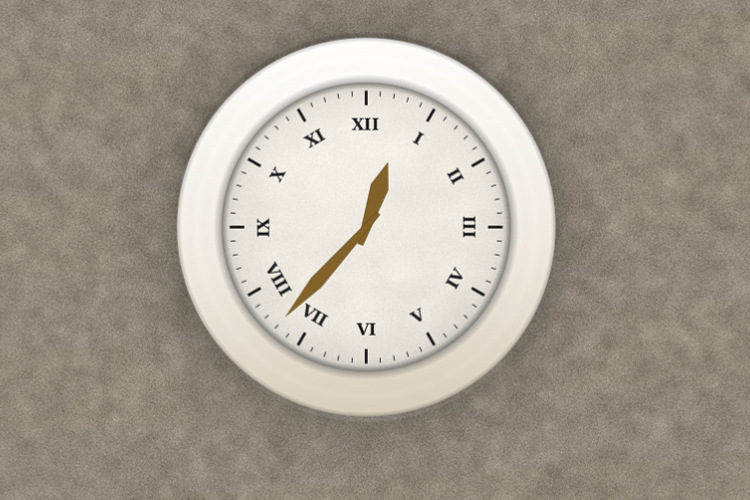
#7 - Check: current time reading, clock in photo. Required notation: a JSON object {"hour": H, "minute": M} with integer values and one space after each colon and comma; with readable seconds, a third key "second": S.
{"hour": 12, "minute": 37}
